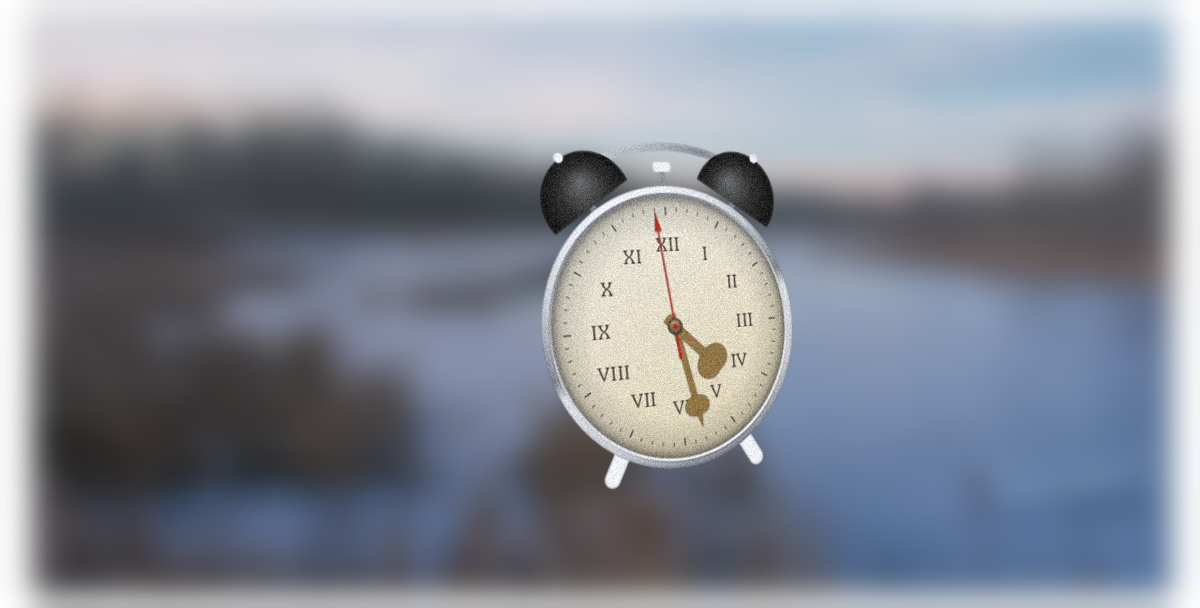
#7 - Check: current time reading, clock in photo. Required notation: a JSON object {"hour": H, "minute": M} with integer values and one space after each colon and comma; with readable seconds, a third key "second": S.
{"hour": 4, "minute": 27, "second": 59}
